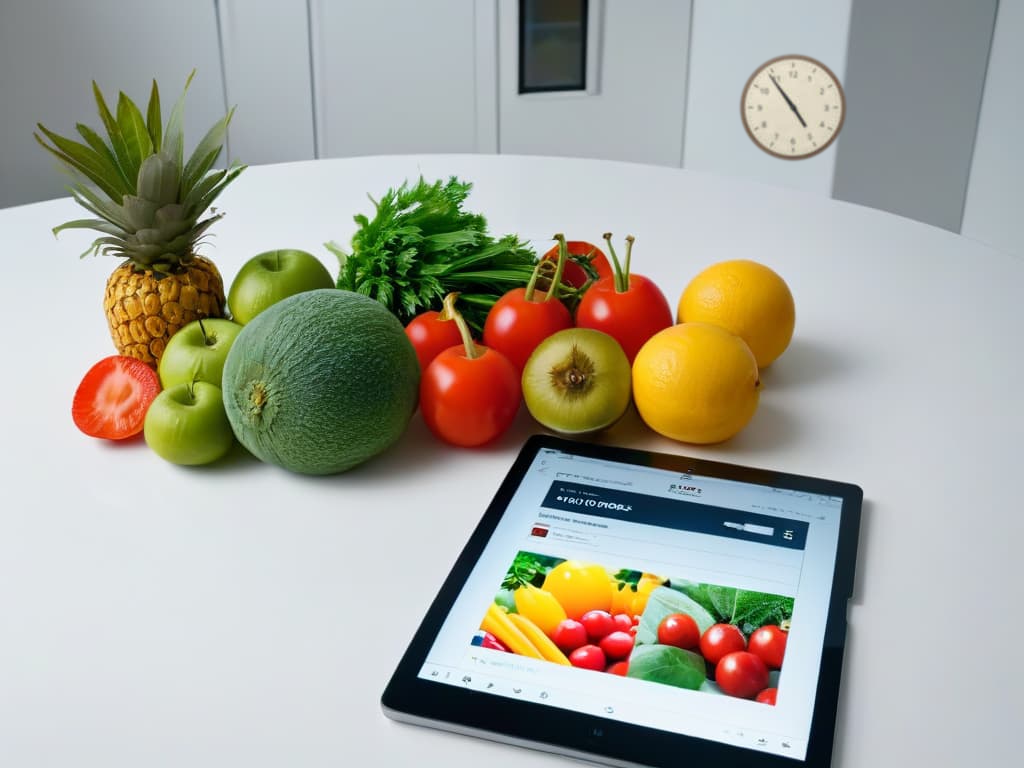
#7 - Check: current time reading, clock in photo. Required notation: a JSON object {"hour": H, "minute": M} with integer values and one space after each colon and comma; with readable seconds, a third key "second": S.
{"hour": 4, "minute": 54}
